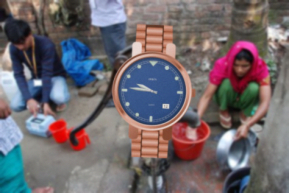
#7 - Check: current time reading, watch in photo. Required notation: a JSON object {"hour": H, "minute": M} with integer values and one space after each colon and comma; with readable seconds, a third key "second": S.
{"hour": 9, "minute": 46}
